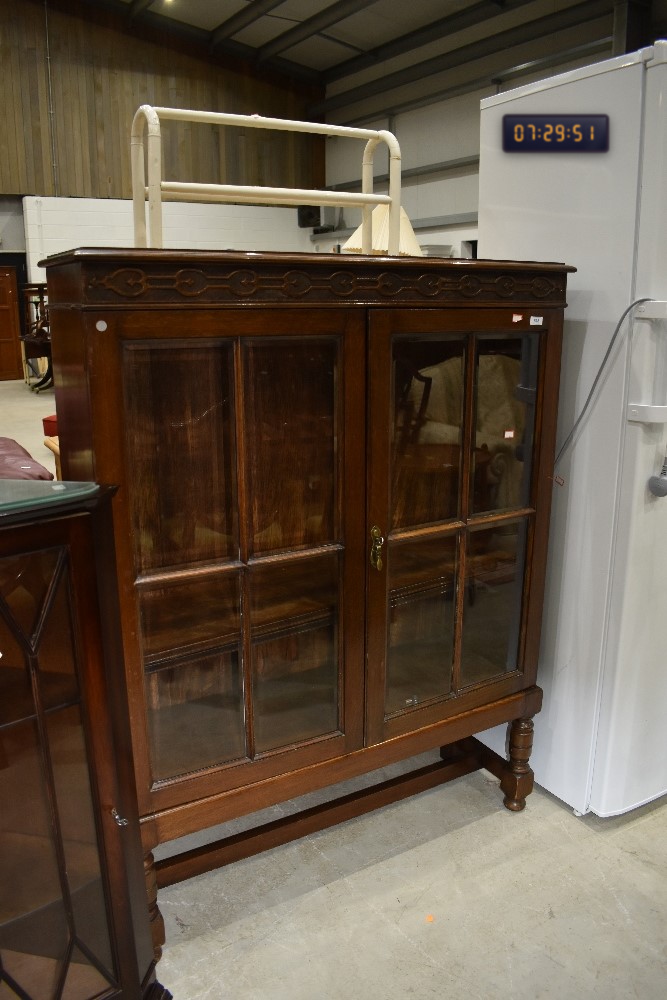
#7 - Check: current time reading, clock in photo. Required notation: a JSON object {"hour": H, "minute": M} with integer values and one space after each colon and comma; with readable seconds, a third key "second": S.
{"hour": 7, "minute": 29, "second": 51}
